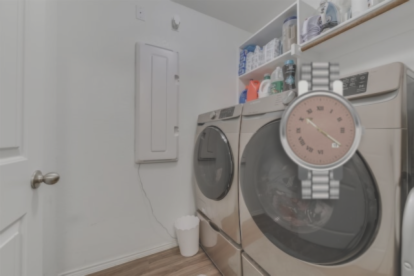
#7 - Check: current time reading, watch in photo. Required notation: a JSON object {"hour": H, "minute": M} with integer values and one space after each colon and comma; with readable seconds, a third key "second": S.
{"hour": 10, "minute": 21}
